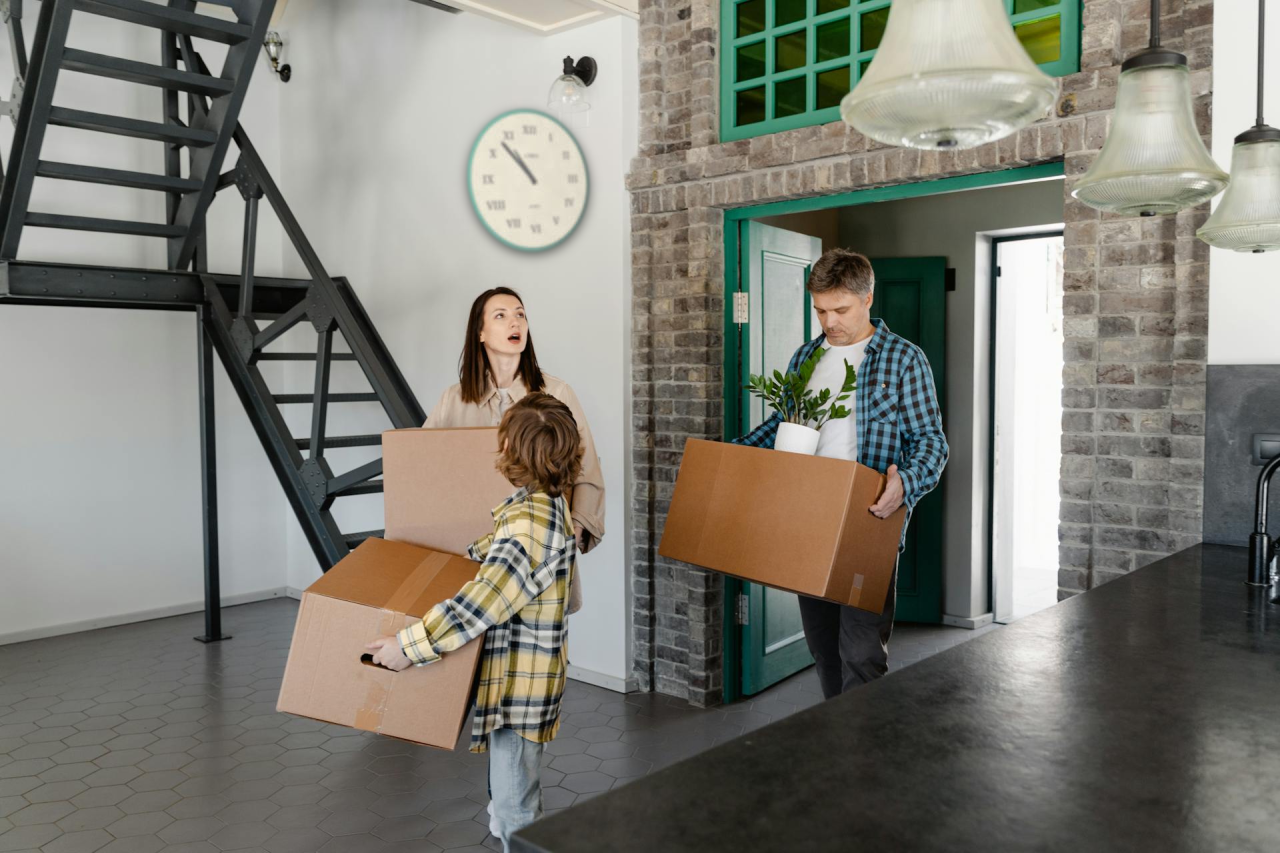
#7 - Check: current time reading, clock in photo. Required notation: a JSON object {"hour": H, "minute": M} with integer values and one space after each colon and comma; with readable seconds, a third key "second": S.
{"hour": 10, "minute": 53}
